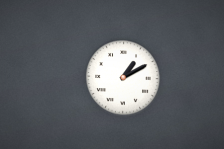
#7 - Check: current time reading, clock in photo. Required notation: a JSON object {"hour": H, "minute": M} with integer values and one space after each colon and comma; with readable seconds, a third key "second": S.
{"hour": 1, "minute": 10}
